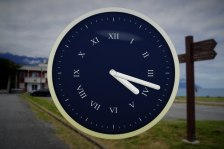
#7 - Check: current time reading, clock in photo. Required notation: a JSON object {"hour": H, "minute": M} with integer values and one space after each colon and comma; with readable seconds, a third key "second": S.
{"hour": 4, "minute": 18}
